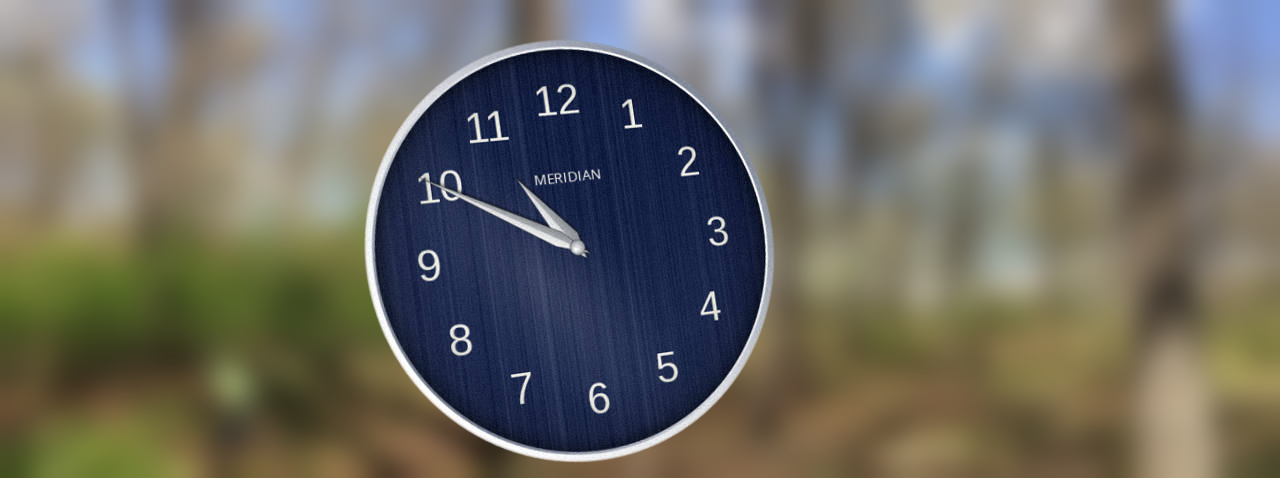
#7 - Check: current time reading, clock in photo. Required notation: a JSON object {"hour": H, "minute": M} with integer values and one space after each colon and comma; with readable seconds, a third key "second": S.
{"hour": 10, "minute": 50}
